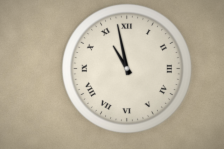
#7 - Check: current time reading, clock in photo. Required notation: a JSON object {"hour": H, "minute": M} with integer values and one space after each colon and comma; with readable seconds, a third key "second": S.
{"hour": 10, "minute": 58}
